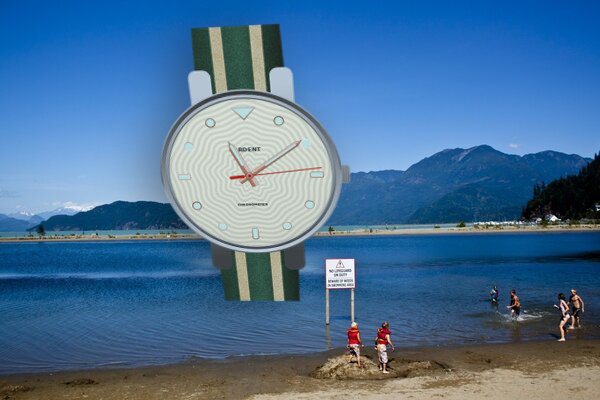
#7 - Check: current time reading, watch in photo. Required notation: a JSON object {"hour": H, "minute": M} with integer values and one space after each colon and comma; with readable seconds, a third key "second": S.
{"hour": 11, "minute": 9, "second": 14}
